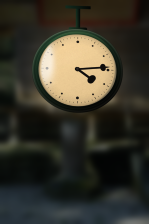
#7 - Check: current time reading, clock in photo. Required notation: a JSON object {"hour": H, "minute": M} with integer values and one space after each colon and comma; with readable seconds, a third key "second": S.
{"hour": 4, "minute": 14}
